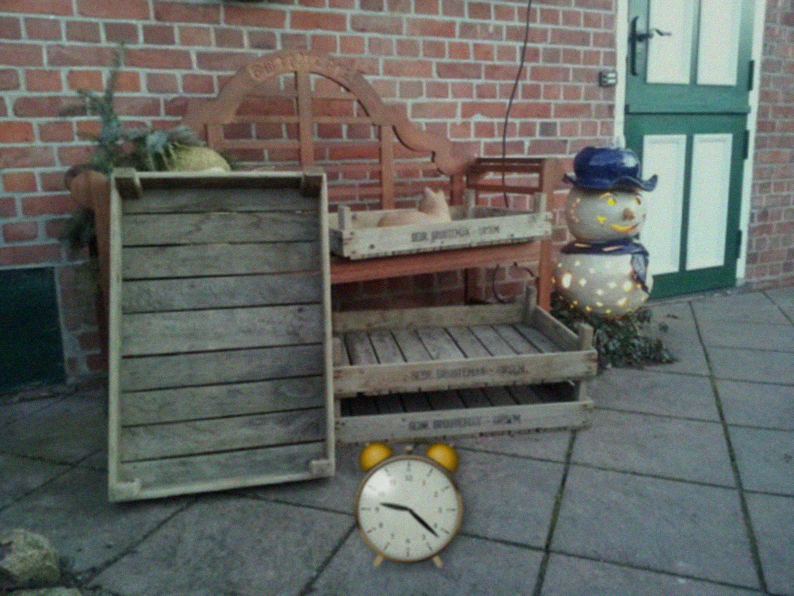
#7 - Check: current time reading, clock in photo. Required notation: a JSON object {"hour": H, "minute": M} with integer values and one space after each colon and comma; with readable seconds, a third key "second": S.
{"hour": 9, "minute": 22}
